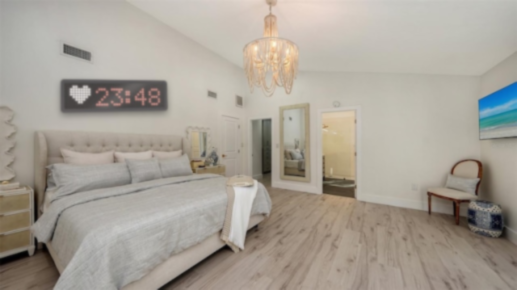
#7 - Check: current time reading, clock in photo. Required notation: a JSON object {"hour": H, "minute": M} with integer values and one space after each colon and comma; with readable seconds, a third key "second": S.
{"hour": 23, "minute": 48}
